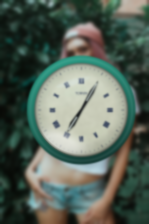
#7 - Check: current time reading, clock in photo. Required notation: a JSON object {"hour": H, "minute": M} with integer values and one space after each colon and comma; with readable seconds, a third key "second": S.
{"hour": 7, "minute": 5}
